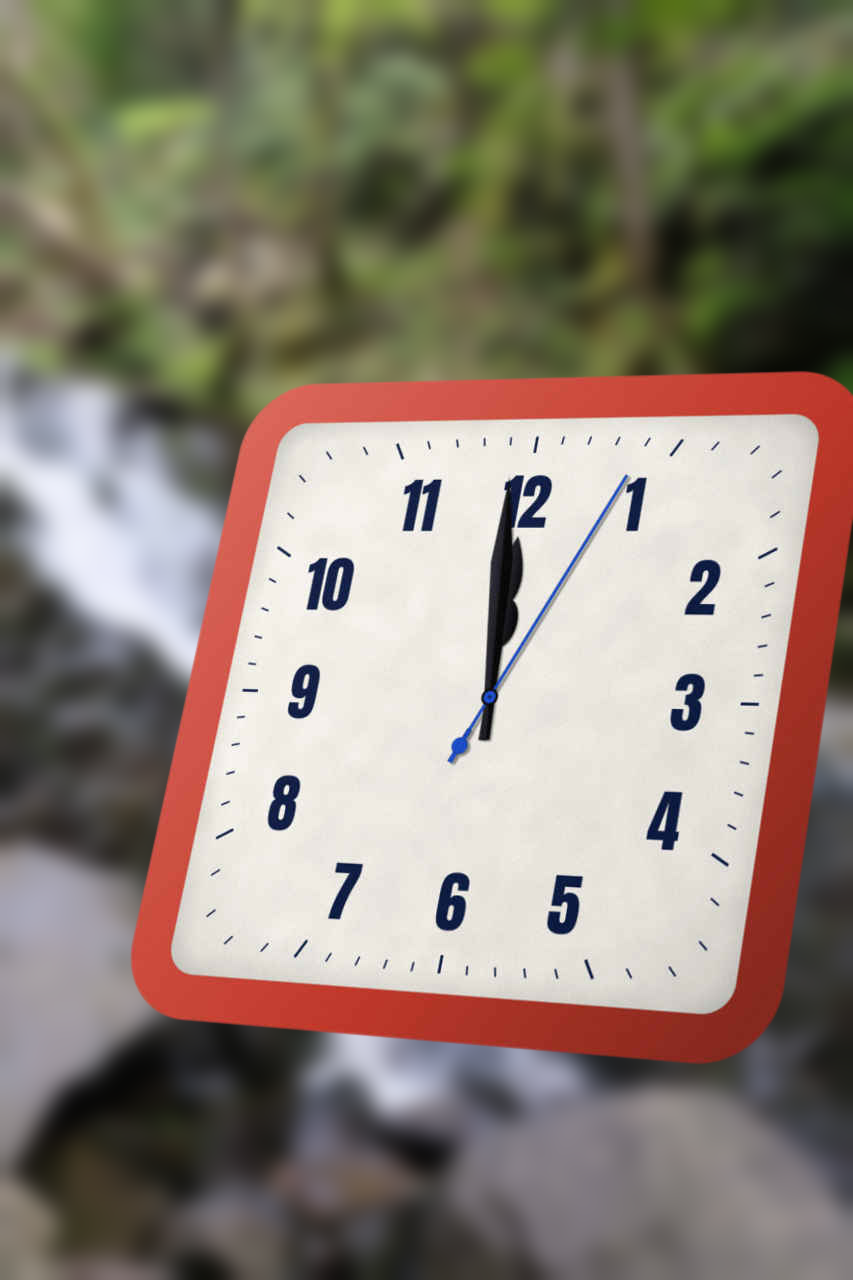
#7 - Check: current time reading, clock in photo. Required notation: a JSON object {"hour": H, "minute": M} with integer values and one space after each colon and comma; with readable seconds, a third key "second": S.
{"hour": 11, "minute": 59, "second": 4}
